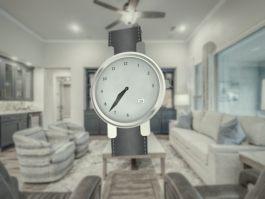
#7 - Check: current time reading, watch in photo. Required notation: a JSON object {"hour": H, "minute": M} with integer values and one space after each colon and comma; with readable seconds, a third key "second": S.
{"hour": 7, "minute": 37}
